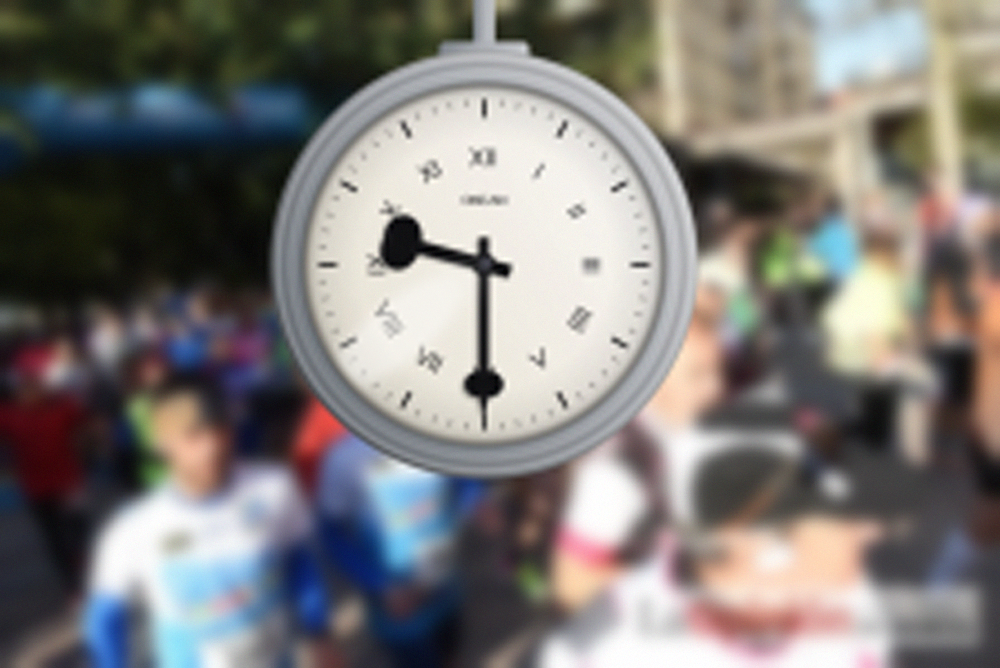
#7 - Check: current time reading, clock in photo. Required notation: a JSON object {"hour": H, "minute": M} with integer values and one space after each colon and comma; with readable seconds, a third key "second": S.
{"hour": 9, "minute": 30}
